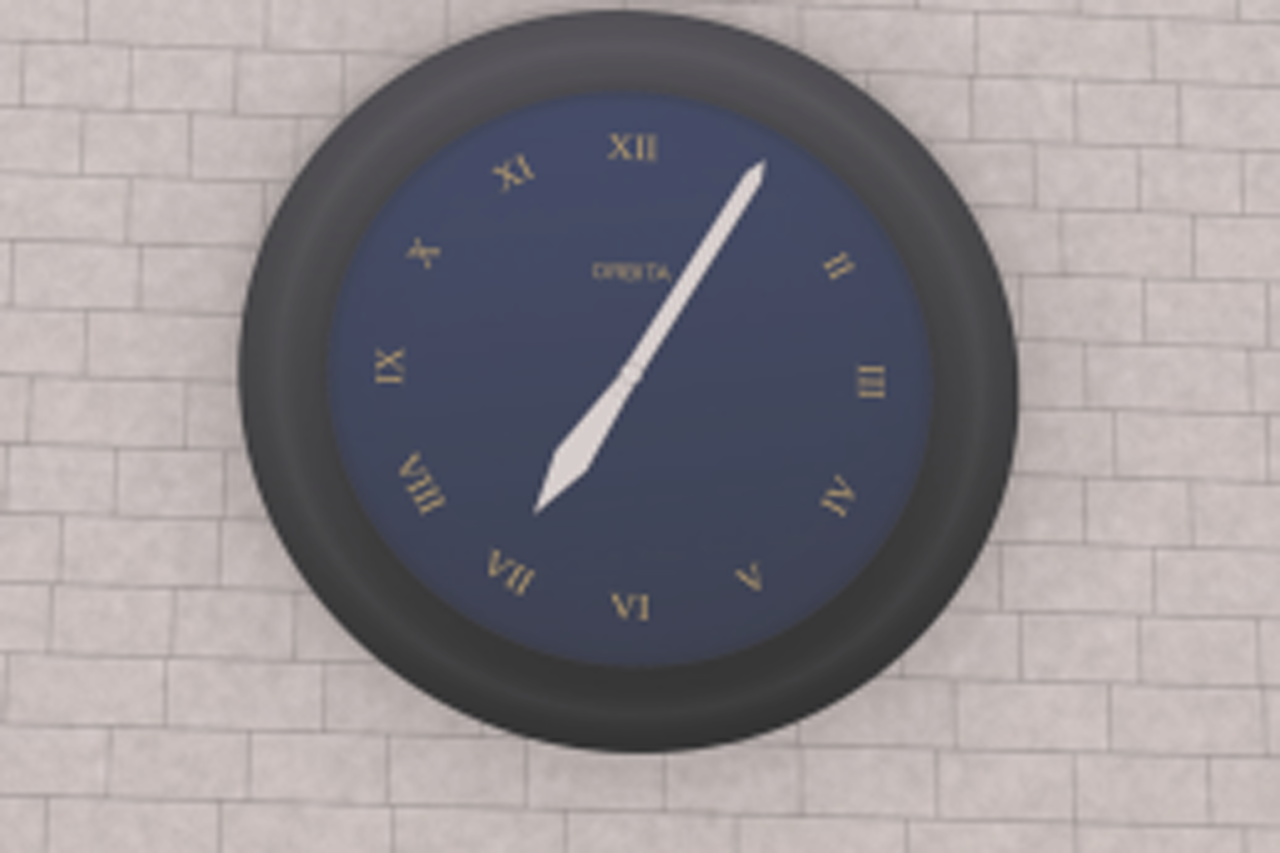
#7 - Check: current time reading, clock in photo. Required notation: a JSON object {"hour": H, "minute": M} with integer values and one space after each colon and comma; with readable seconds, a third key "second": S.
{"hour": 7, "minute": 5}
